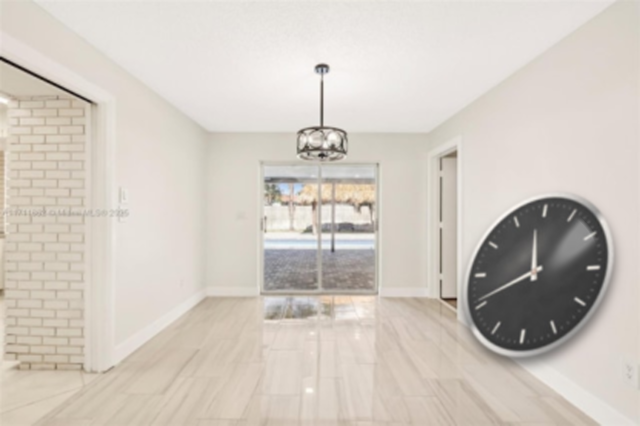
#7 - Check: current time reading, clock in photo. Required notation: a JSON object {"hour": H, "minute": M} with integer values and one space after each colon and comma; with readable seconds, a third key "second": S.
{"hour": 11, "minute": 41}
